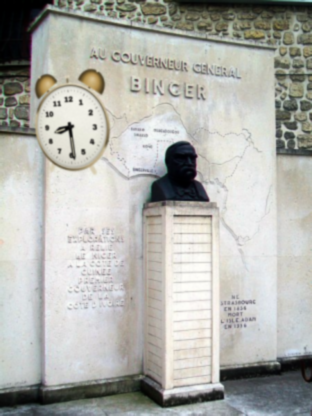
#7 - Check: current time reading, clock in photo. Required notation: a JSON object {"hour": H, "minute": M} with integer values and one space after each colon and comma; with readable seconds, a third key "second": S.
{"hour": 8, "minute": 29}
